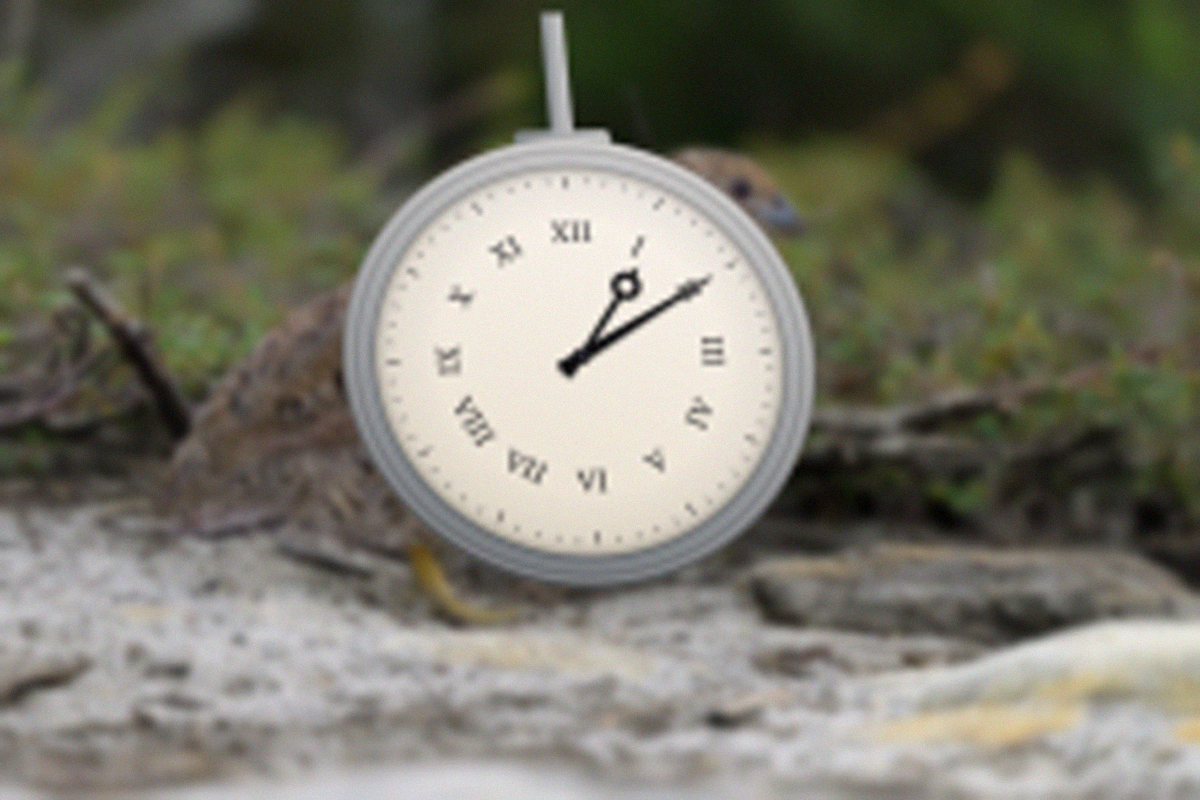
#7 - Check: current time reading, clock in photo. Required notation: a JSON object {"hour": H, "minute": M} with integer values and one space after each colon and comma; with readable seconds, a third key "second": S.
{"hour": 1, "minute": 10}
